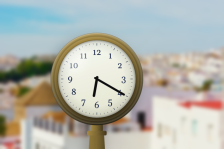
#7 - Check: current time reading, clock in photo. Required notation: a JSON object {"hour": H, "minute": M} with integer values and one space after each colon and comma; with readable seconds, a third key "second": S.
{"hour": 6, "minute": 20}
